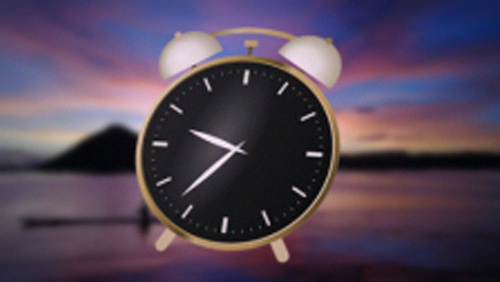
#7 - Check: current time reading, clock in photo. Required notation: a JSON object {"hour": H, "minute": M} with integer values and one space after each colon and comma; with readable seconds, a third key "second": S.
{"hour": 9, "minute": 37}
